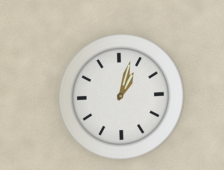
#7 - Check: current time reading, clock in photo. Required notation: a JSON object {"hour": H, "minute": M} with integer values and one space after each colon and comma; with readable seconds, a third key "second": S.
{"hour": 1, "minute": 3}
